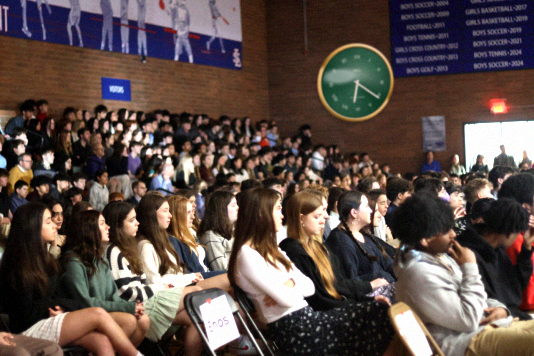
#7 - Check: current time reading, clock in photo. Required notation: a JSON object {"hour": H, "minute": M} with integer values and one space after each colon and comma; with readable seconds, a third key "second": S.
{"hour": 6, "minute": 21}
